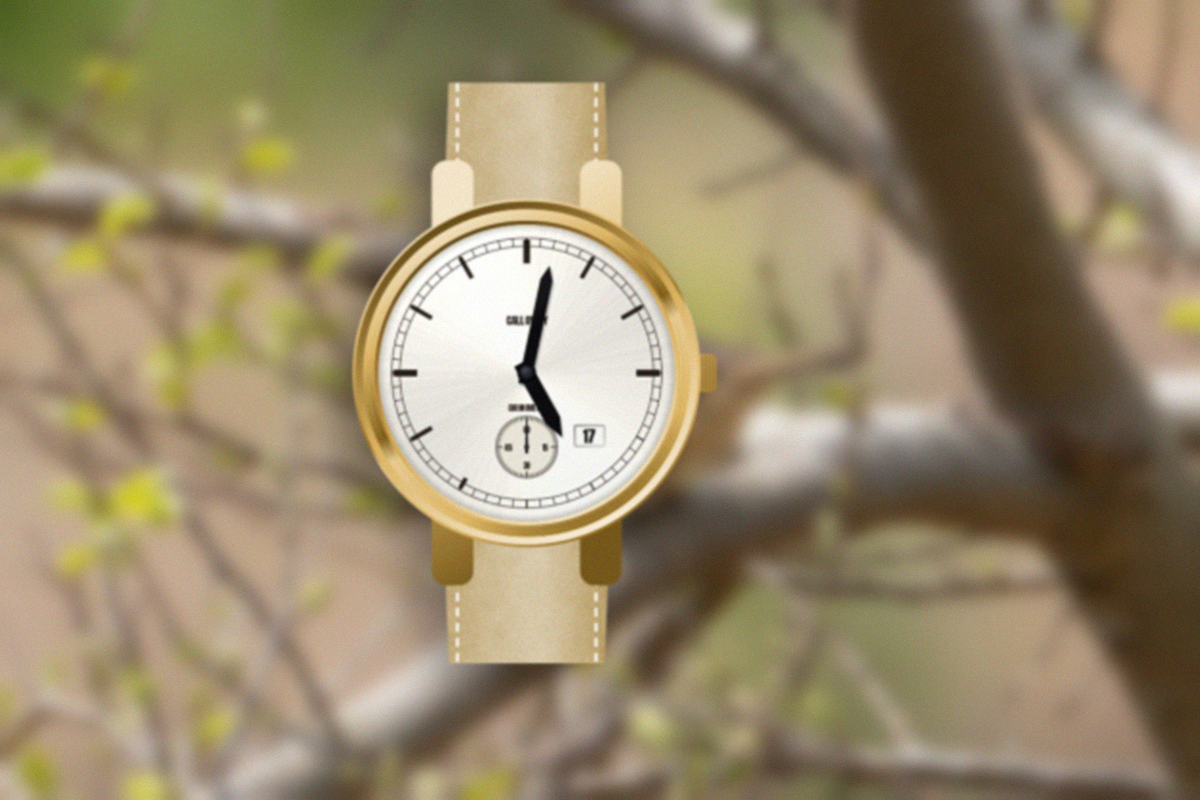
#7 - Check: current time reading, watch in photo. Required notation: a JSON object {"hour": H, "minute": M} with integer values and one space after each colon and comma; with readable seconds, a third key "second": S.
{"hour": 5, "minute": 2}
